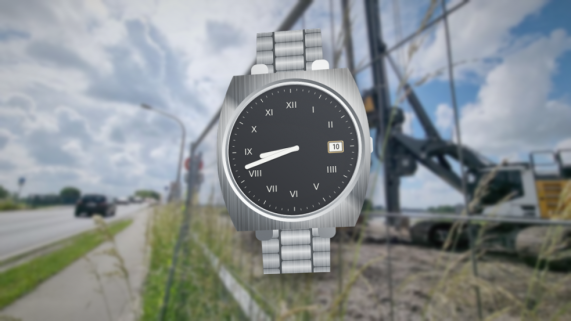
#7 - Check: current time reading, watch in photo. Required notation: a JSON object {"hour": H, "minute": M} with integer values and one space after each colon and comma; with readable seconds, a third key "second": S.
{"hour": 8, "minute": 42}
